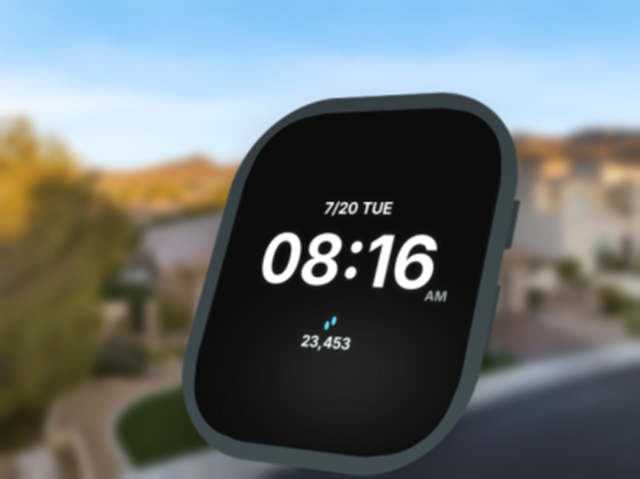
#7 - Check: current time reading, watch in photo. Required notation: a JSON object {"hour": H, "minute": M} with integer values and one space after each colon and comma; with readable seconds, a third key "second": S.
{"hour": 8, "minute": 16}
